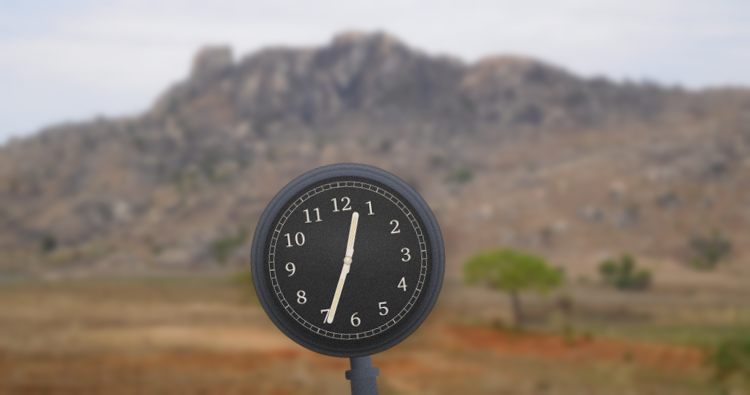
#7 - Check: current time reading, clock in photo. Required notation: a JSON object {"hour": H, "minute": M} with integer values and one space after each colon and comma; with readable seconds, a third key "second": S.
{"hour": 12, "minute": 34}
